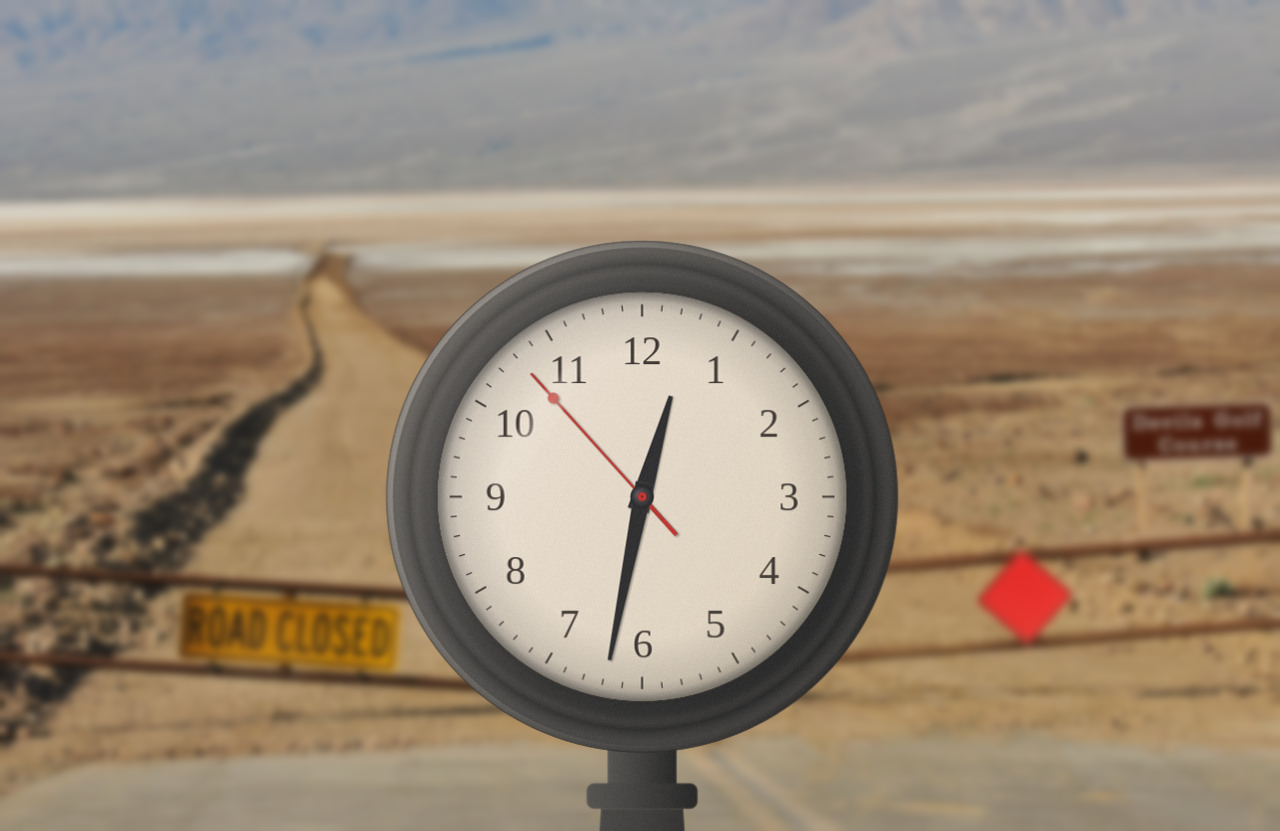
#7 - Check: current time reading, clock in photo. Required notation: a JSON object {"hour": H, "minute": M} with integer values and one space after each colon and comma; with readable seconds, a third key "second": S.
{"hour": 12, "minute": 31, "second": 53}
